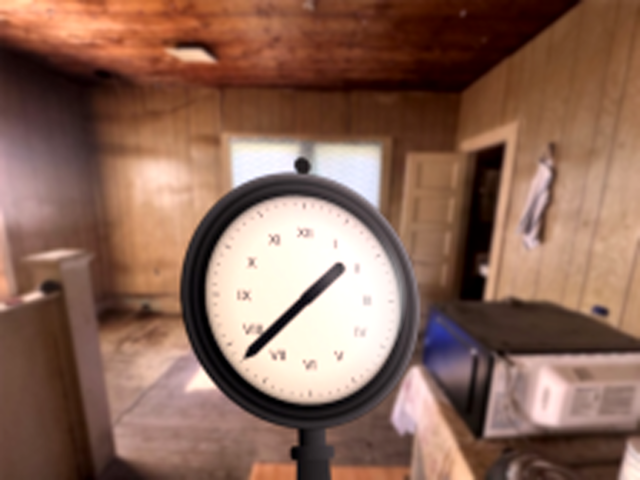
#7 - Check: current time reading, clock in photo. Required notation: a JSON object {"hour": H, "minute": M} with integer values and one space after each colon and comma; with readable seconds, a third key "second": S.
{"hour": 1, "minute": 38}
